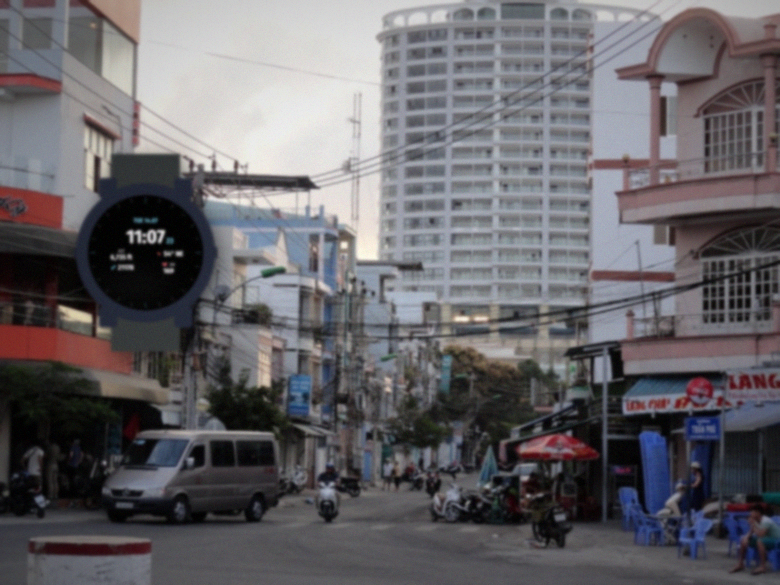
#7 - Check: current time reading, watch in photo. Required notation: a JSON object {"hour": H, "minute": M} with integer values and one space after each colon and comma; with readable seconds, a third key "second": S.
{"hour": 11, "minute": 7}
